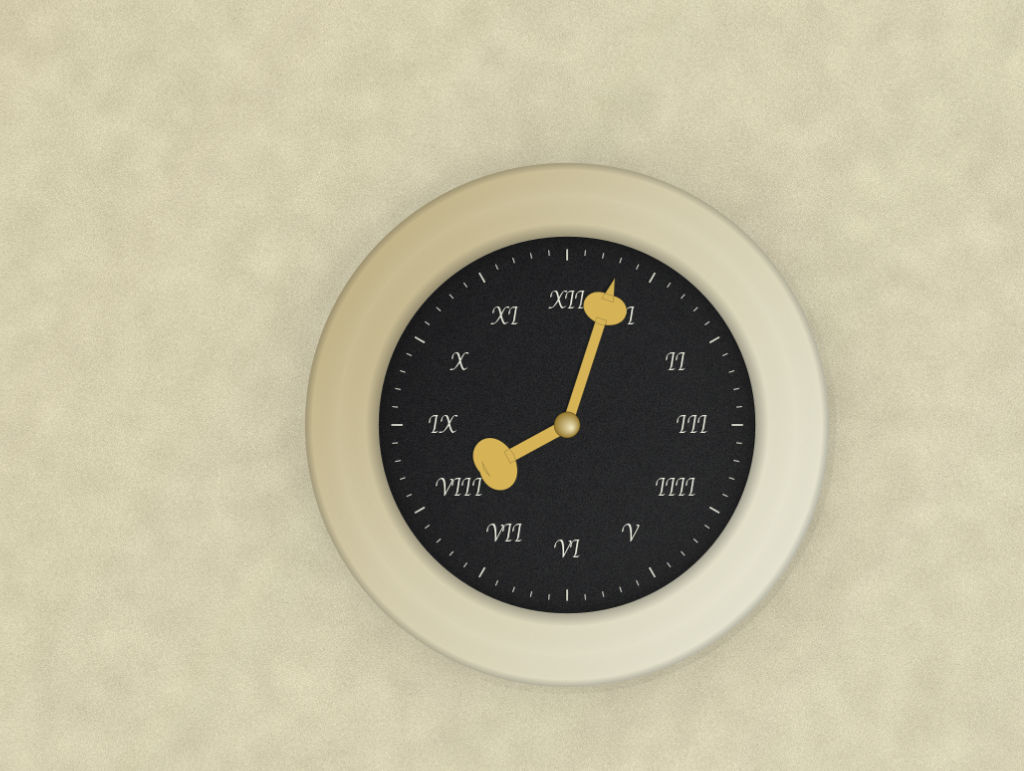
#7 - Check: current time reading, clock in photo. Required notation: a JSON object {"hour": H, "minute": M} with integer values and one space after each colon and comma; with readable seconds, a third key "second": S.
{"hour": 8, "minute": 3}
